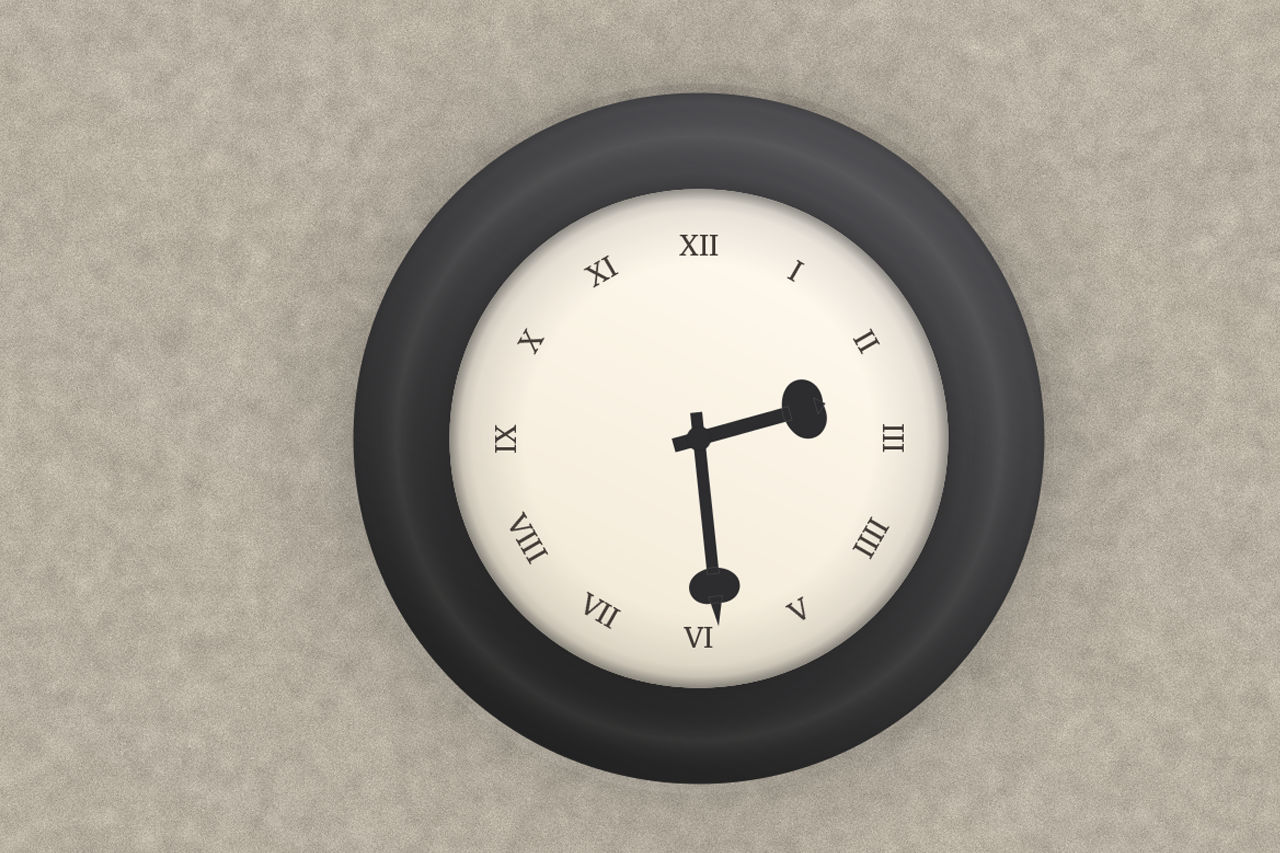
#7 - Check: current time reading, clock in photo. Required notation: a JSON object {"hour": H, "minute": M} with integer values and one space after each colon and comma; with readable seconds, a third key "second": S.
{"hour": 2, "minute": 29}
